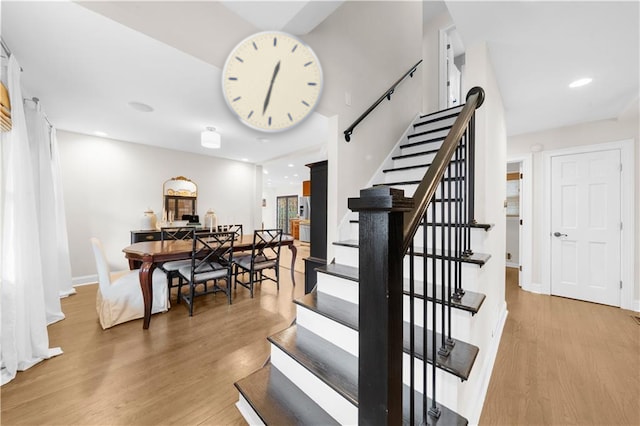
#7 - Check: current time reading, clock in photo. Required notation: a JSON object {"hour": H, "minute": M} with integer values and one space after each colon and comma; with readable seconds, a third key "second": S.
{"hour": 12, "minute": 32}
